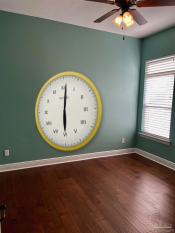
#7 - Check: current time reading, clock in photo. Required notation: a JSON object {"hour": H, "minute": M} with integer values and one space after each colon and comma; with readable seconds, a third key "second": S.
{"hour": 6, "minute": 1}
